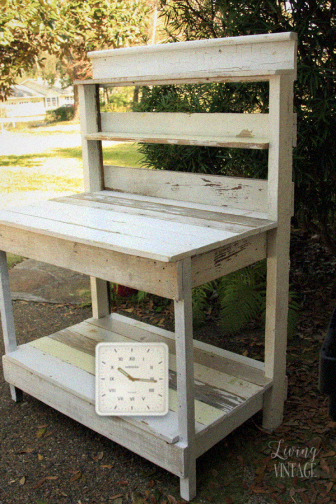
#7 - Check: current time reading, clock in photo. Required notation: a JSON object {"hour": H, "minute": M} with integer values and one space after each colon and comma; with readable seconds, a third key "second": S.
{"hour": 10, "minute": 16}
